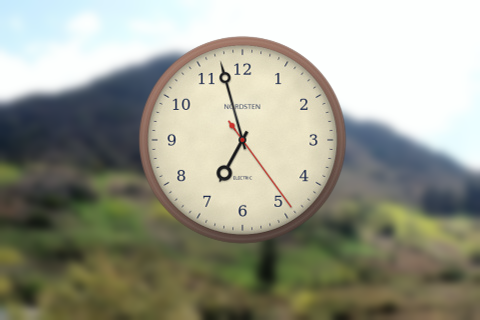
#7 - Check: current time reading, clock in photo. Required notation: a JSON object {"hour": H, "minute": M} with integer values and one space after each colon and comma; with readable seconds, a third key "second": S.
{"hour": 6, "minute": 57, "second": 24}
